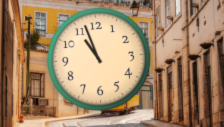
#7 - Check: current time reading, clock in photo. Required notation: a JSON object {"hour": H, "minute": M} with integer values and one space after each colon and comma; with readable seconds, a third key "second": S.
{"hour": 10, "minute": 57}
